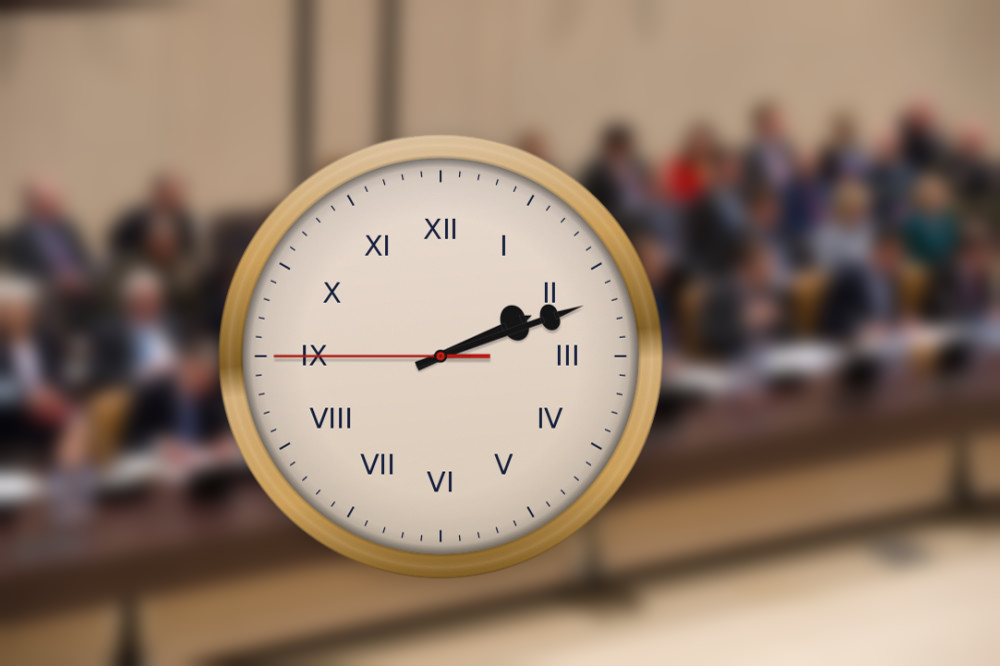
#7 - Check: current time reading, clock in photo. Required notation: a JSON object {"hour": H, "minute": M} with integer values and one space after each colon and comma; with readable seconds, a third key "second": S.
{"hour": 2, "minute": 11, "second": 45}
